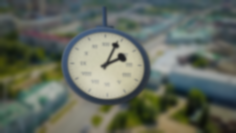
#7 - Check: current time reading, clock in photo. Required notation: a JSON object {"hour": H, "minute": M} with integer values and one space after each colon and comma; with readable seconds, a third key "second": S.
{"hour": 2, "minute": 4}
